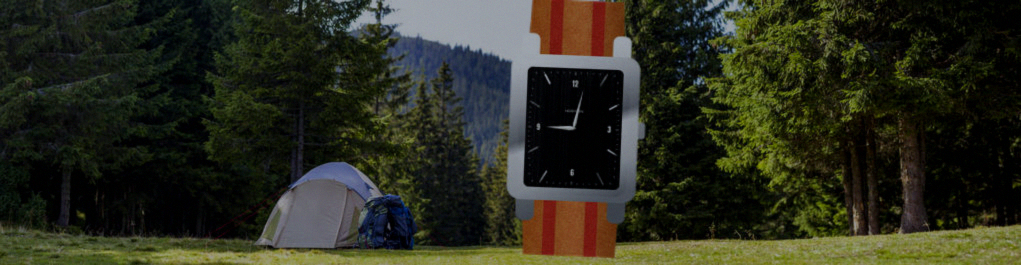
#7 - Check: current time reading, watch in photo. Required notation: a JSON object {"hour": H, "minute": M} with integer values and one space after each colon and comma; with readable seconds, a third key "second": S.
{"hour": 9, "minute": 2}
